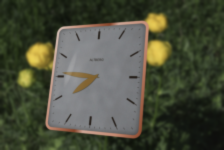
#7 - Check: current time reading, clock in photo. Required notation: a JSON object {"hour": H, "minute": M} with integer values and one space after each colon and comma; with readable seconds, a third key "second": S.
{"hour": 7, "minute": 46}
